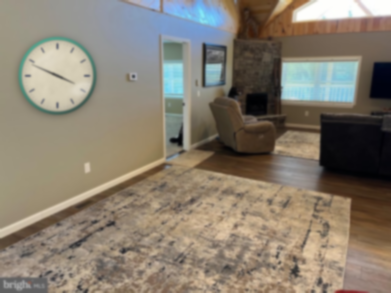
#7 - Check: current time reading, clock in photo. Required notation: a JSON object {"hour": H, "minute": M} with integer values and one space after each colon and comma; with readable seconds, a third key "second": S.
{"hour": 3, "minute": 49}
